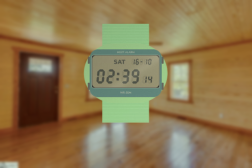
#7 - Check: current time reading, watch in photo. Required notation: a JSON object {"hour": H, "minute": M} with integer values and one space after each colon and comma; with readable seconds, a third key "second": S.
{"hour": 2, "minute": 39, "second": 14}
